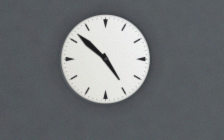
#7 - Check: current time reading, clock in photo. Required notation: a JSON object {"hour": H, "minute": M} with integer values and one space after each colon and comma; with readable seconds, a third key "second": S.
{"hour": 4, "minute": 52}
